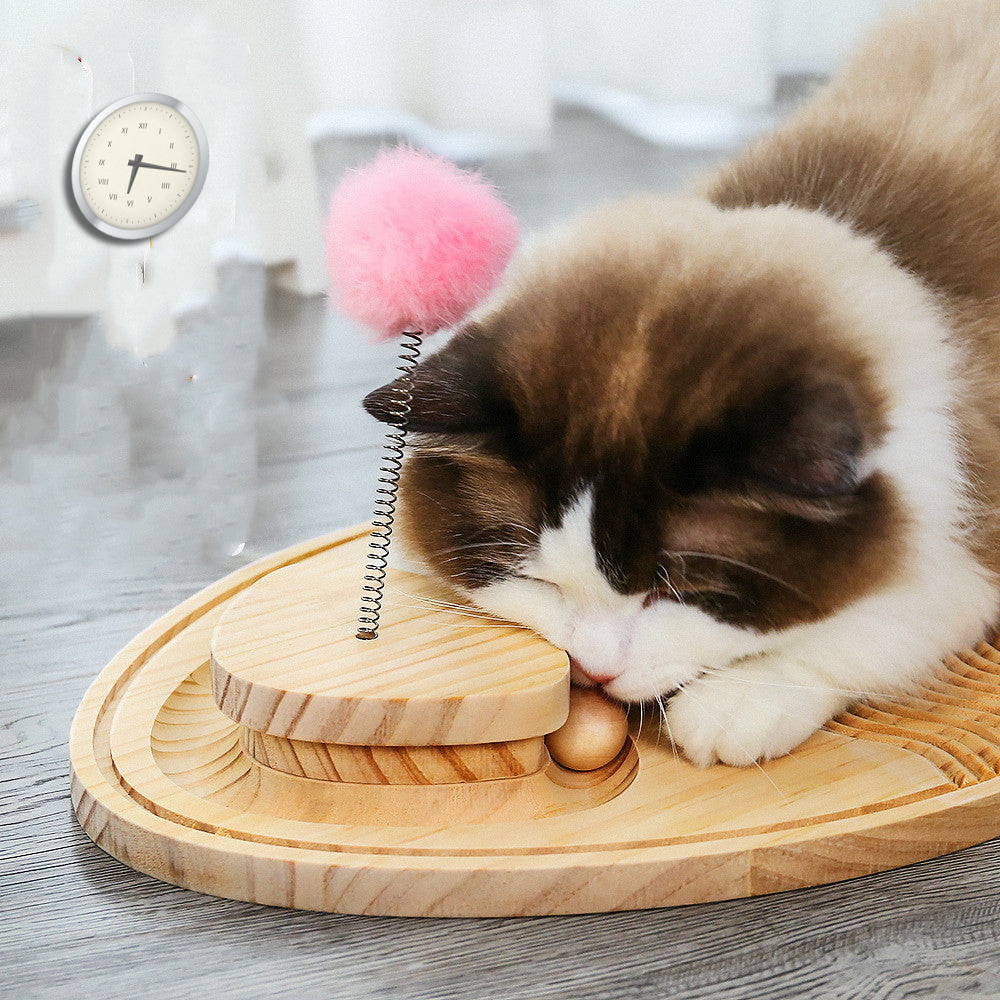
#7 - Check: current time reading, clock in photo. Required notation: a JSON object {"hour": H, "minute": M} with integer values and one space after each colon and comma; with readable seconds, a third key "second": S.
{"hour": 6, "minute": 16}
